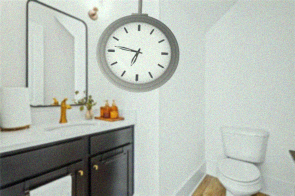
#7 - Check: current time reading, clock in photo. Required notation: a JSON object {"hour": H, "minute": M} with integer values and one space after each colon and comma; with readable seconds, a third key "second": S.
{"hour": 6, "minute": 47}
